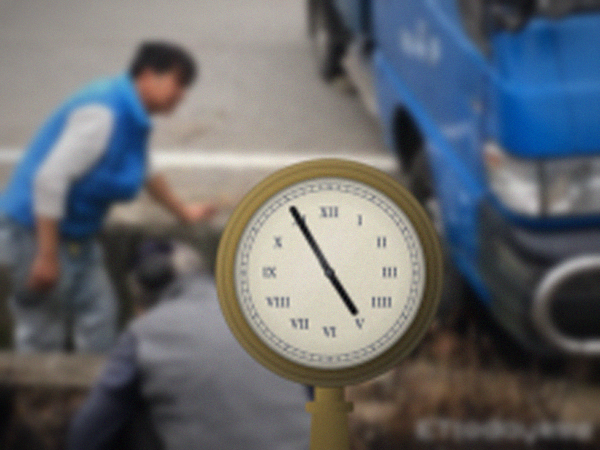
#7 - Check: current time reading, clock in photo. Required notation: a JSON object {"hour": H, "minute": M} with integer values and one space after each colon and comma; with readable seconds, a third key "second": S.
{"hour": 4, "minute": 55}
